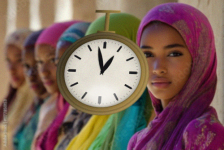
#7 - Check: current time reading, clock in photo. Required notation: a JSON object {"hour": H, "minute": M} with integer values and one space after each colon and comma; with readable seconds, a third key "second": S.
{"hour": 12, "minute": 58}
